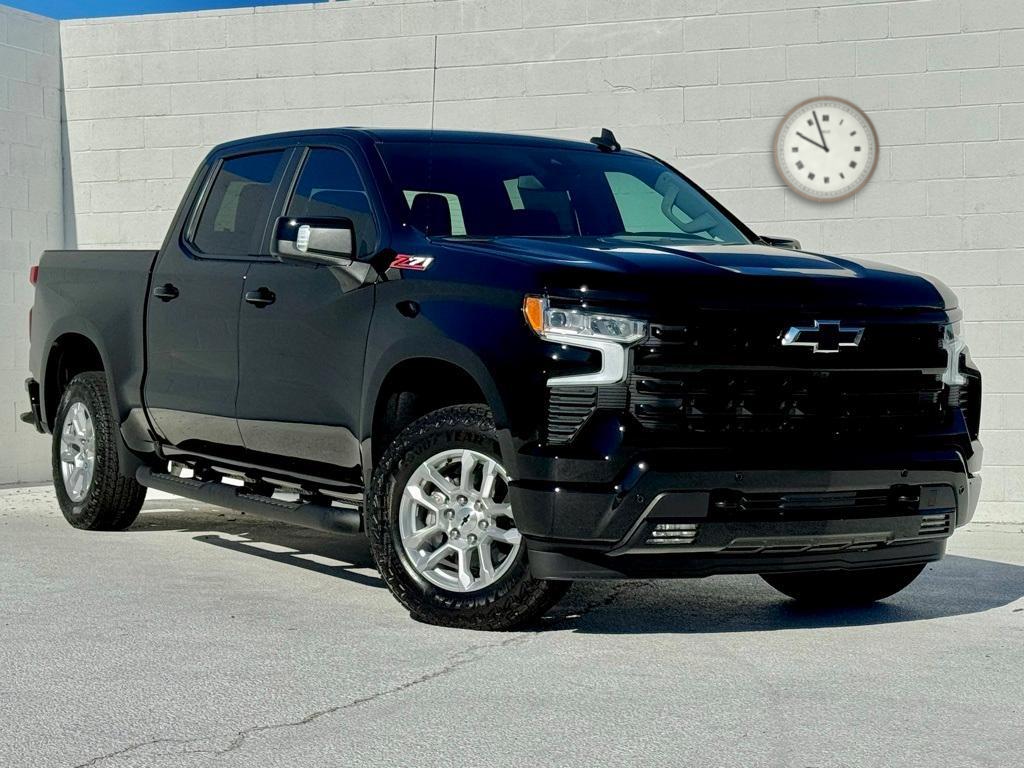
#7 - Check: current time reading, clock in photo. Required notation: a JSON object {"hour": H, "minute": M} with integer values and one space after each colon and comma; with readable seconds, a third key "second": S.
{"hour": 9, "minute": 57}
